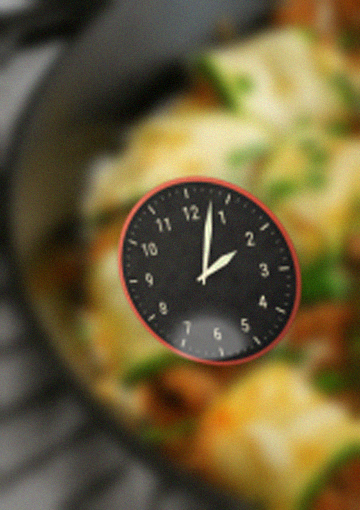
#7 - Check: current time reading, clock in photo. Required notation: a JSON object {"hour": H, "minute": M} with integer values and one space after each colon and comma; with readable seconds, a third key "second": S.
{"hour": 2, "minute": 3}
